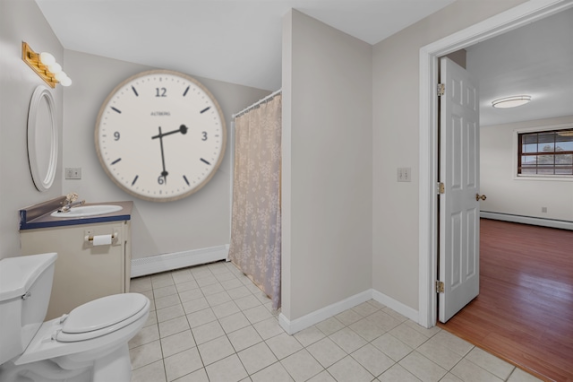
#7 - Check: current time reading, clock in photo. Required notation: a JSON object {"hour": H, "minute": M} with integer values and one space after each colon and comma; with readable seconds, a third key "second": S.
{"hour": 2, "minute": 29}
